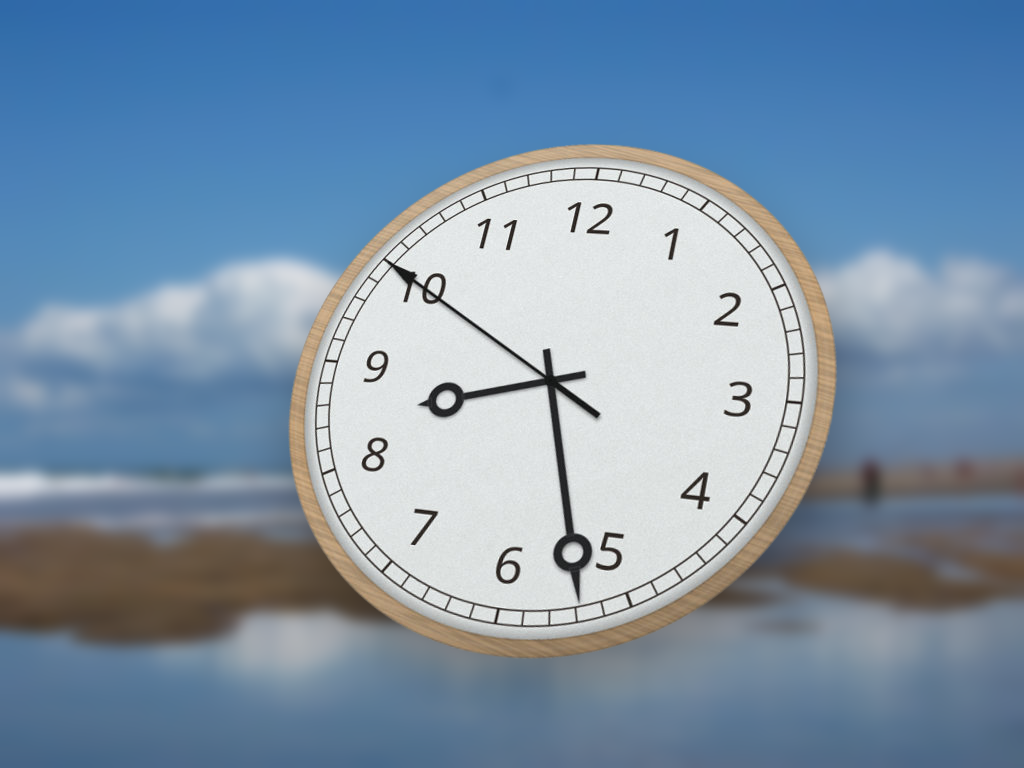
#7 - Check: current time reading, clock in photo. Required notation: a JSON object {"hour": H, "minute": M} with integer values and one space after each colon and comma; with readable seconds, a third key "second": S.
{"hour": 8, "minute": 26, "second": 50}
